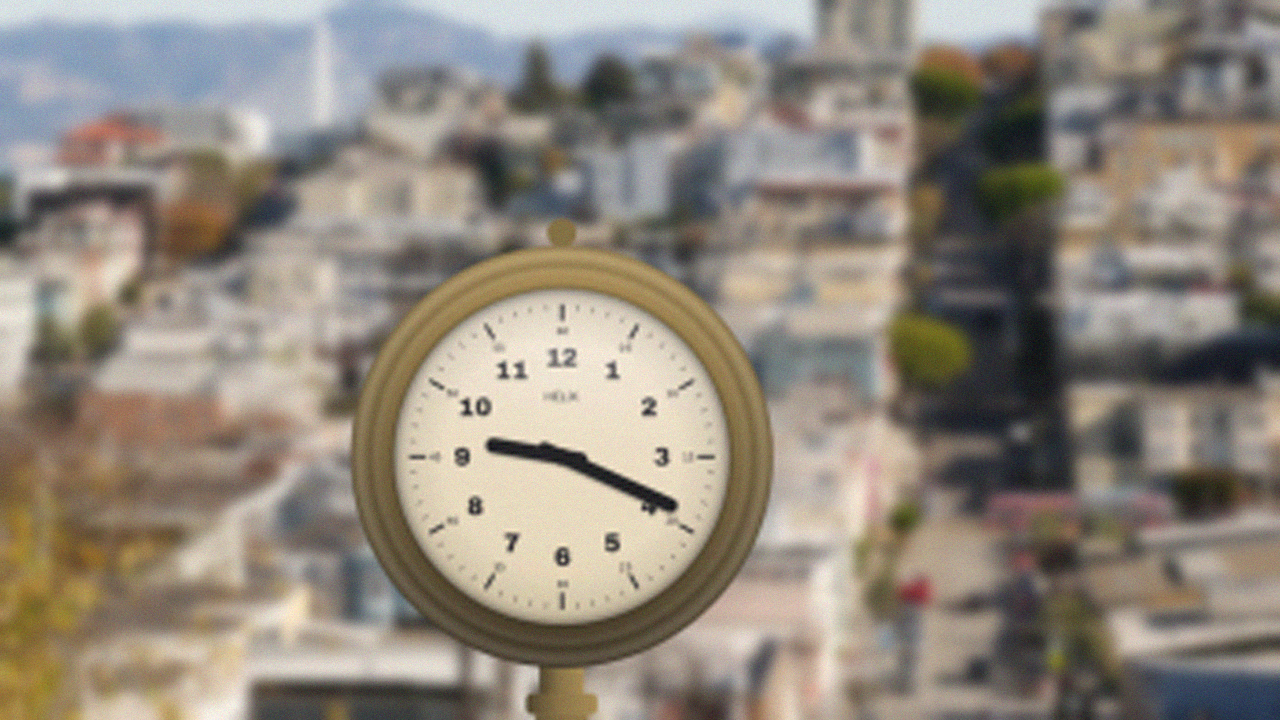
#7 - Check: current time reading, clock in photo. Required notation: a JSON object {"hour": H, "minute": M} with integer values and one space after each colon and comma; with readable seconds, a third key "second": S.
{"hour": 9, "minute": 19}
